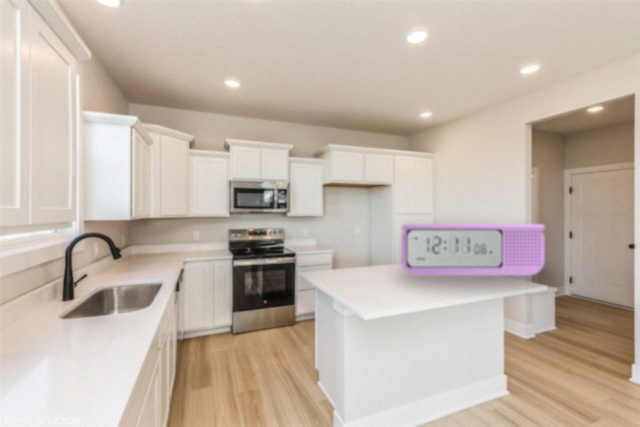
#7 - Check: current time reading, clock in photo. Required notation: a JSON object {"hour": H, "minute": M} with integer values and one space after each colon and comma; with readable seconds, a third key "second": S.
{"hour": 12, "minute": 11}
